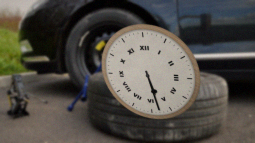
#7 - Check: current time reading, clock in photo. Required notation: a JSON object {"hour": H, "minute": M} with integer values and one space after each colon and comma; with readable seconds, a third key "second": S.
{"hour": 5, "minute": 28}
